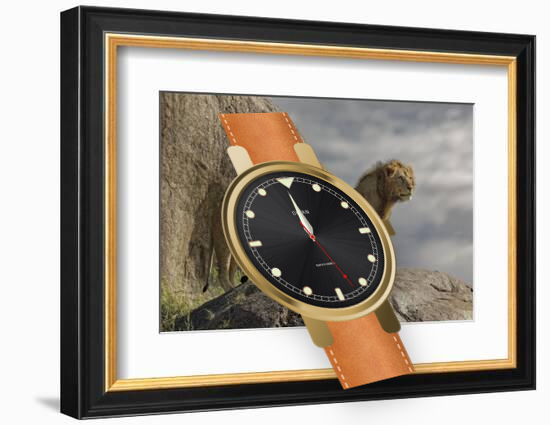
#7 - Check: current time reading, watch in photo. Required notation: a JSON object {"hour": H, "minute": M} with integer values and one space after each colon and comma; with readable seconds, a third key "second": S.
{"hour": 11, "minute": 59, "second": 27}
